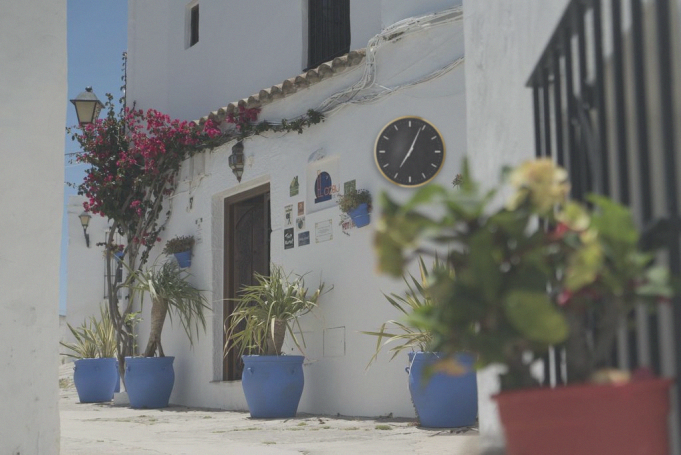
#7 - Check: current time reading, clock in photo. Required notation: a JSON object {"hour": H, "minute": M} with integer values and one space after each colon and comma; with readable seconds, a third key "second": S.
{"hour": 7, "minute": 4}
